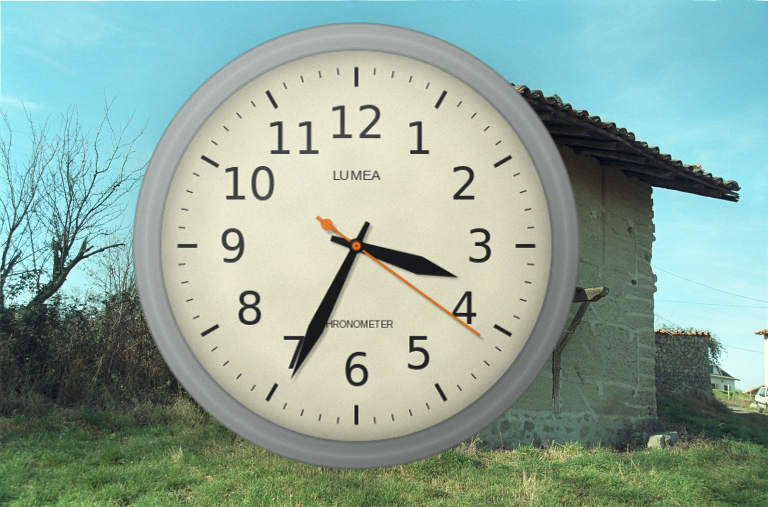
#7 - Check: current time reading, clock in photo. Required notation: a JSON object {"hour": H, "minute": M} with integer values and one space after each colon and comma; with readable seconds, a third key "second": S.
{"hour": 3, "minute": 34, "second": 21}
